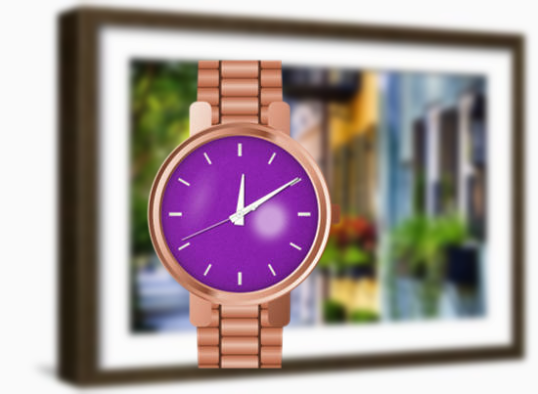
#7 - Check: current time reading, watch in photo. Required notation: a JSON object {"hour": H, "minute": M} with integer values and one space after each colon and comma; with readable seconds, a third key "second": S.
{"hour": 12, "minute": 9, "second": 41}
